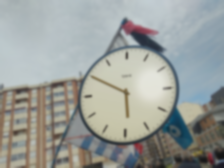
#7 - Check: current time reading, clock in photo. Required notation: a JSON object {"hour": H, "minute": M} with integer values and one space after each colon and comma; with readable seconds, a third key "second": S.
{"hour": 5, "minute": 50}
